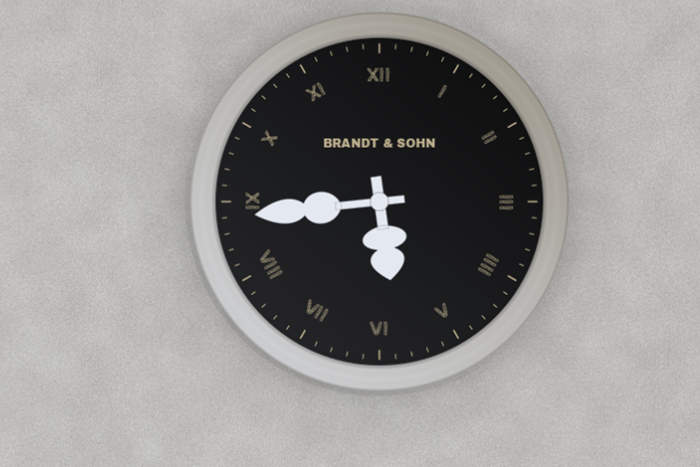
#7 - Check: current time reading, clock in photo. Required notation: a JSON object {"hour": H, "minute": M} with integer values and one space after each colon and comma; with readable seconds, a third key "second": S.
{"hour": 5, "minute": 44}
